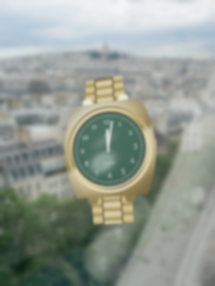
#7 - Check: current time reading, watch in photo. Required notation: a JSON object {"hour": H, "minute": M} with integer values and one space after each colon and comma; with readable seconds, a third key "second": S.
{"hour": 12, "minute": 2}
